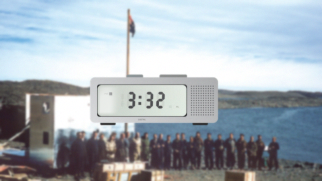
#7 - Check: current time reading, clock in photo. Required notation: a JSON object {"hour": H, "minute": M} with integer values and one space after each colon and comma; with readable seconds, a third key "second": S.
{"hour": 3, "minute": 32}
